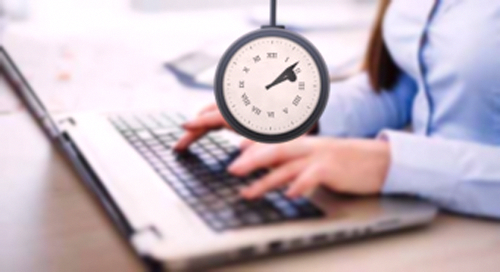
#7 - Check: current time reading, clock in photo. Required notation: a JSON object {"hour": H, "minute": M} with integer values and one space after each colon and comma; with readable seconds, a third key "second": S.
{"hour": 2, "minute": 8}
